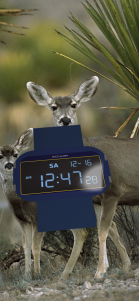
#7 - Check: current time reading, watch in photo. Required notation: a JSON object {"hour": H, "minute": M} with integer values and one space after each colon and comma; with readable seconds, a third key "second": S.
{"hour": 12, "minute": 47, "second": 28}
